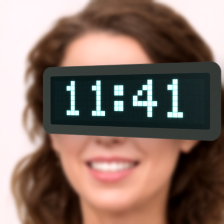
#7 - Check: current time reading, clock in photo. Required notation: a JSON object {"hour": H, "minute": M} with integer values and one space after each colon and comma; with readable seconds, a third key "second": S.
{"hour": 11, "minute": 41}
